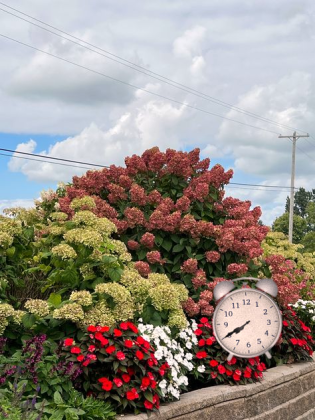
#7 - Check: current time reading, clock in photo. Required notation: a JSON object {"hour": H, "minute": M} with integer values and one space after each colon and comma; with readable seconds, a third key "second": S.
{"hour": 7, "minute": 40}
